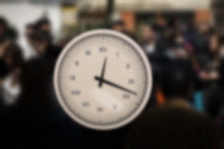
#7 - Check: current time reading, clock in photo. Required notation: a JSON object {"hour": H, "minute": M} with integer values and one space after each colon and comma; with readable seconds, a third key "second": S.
{"hour": 12, "minute": 18}
